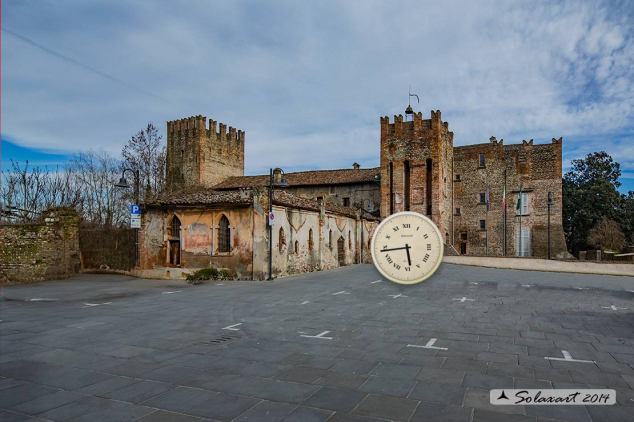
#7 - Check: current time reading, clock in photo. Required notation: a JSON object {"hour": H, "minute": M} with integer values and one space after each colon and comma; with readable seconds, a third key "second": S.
{"hour": 5, "minute": 44}
